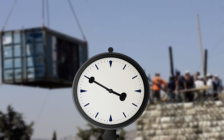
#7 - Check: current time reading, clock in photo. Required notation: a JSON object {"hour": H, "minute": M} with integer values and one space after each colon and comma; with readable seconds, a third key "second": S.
{"hour": 3, "minute": 50}
